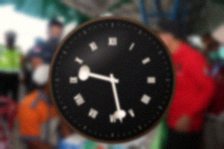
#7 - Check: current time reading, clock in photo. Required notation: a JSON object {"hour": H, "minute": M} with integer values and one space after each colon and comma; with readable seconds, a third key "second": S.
{"hour": 9, "minute": 28}
